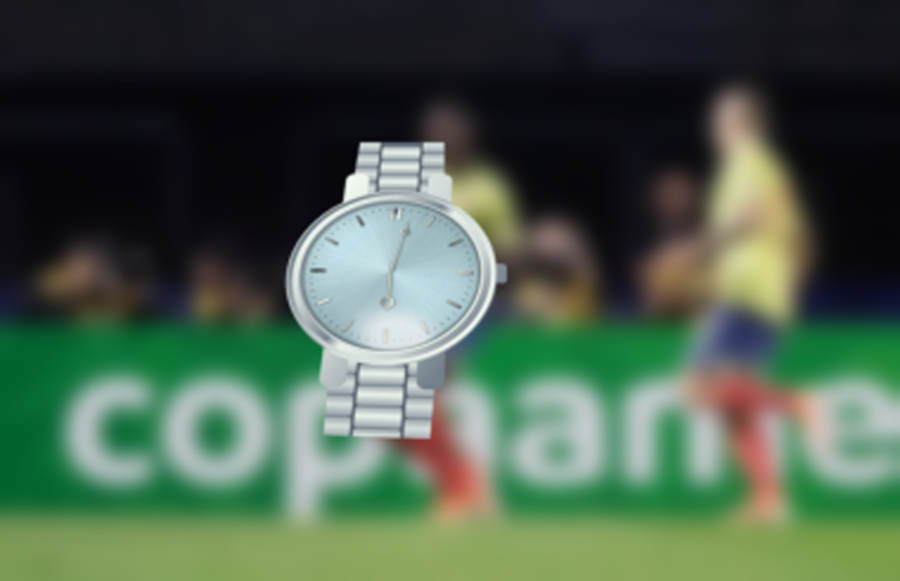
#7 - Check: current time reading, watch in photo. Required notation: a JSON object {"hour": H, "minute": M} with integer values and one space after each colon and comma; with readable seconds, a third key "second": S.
{"hour": 6, "minute": 2}
